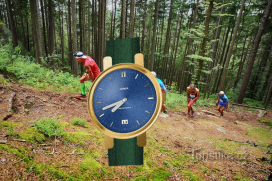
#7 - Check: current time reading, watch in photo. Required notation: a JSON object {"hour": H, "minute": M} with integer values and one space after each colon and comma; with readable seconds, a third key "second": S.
{"hour": 7, "minute": 42}
